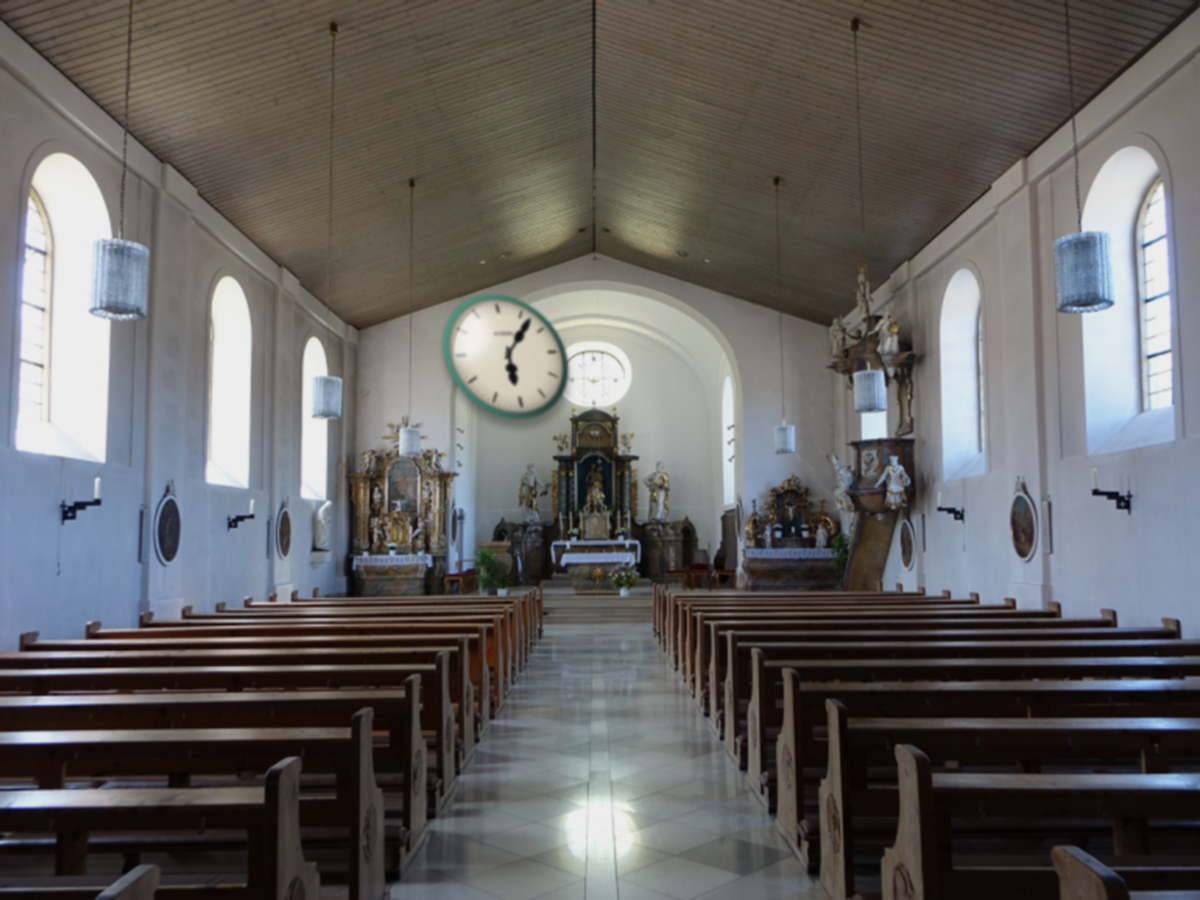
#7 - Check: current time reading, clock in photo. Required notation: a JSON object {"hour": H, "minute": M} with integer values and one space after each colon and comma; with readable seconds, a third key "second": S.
{"hour": 6, "minute": 7}
